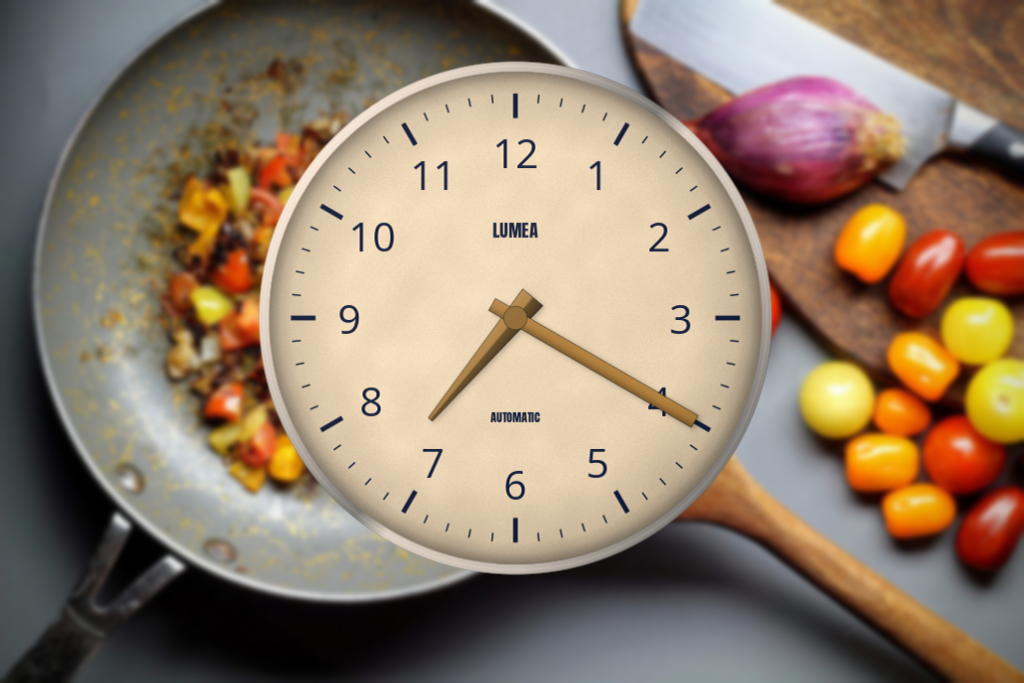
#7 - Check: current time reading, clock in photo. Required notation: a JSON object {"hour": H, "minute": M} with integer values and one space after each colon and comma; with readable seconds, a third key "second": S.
{"hour": 7, "minute": 20}
